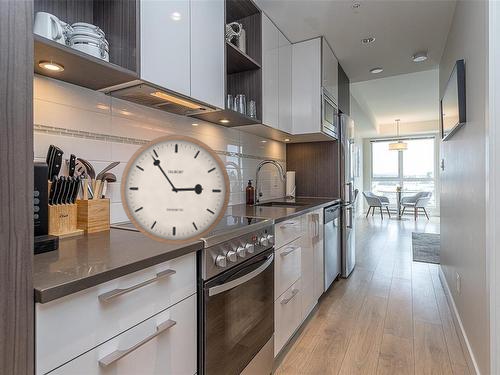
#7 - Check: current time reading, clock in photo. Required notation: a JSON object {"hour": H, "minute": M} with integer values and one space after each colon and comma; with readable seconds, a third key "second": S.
{"hour": 2, "minute": 54}
